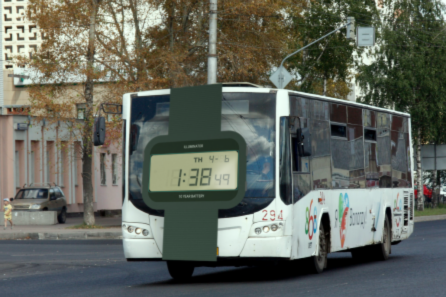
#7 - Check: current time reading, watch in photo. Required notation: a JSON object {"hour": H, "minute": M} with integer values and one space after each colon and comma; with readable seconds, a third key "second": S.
{"hour": 1, "minute": 38, "second": 49}
